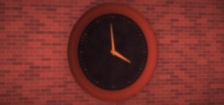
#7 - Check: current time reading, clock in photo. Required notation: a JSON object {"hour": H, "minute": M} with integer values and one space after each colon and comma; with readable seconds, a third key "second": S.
{"hour": 3, "minute": 59}
